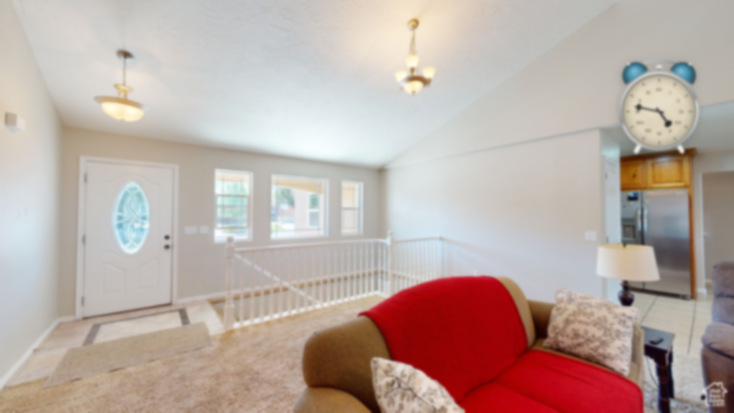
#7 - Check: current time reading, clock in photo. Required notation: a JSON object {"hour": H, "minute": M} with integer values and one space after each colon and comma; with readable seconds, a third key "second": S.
{"hour": 4, "minute": 47}
